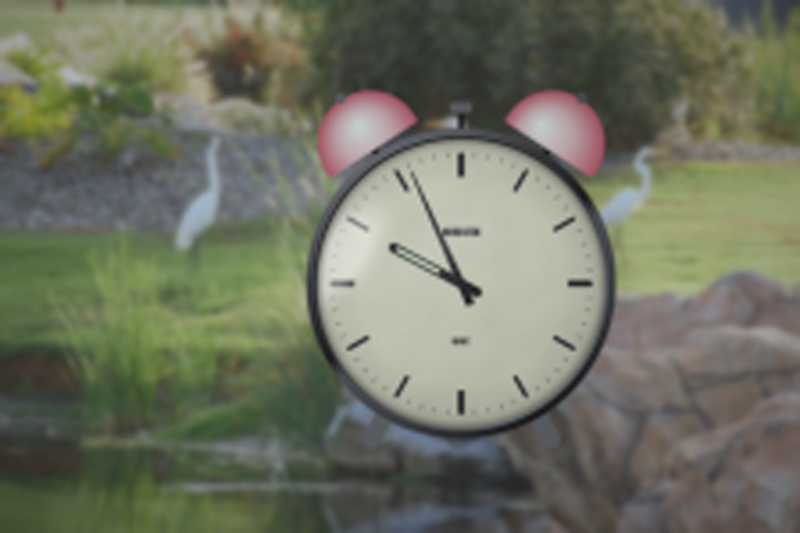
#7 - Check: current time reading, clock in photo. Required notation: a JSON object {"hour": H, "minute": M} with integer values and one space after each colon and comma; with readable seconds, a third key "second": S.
{"hour": 9, "minute": 56}
